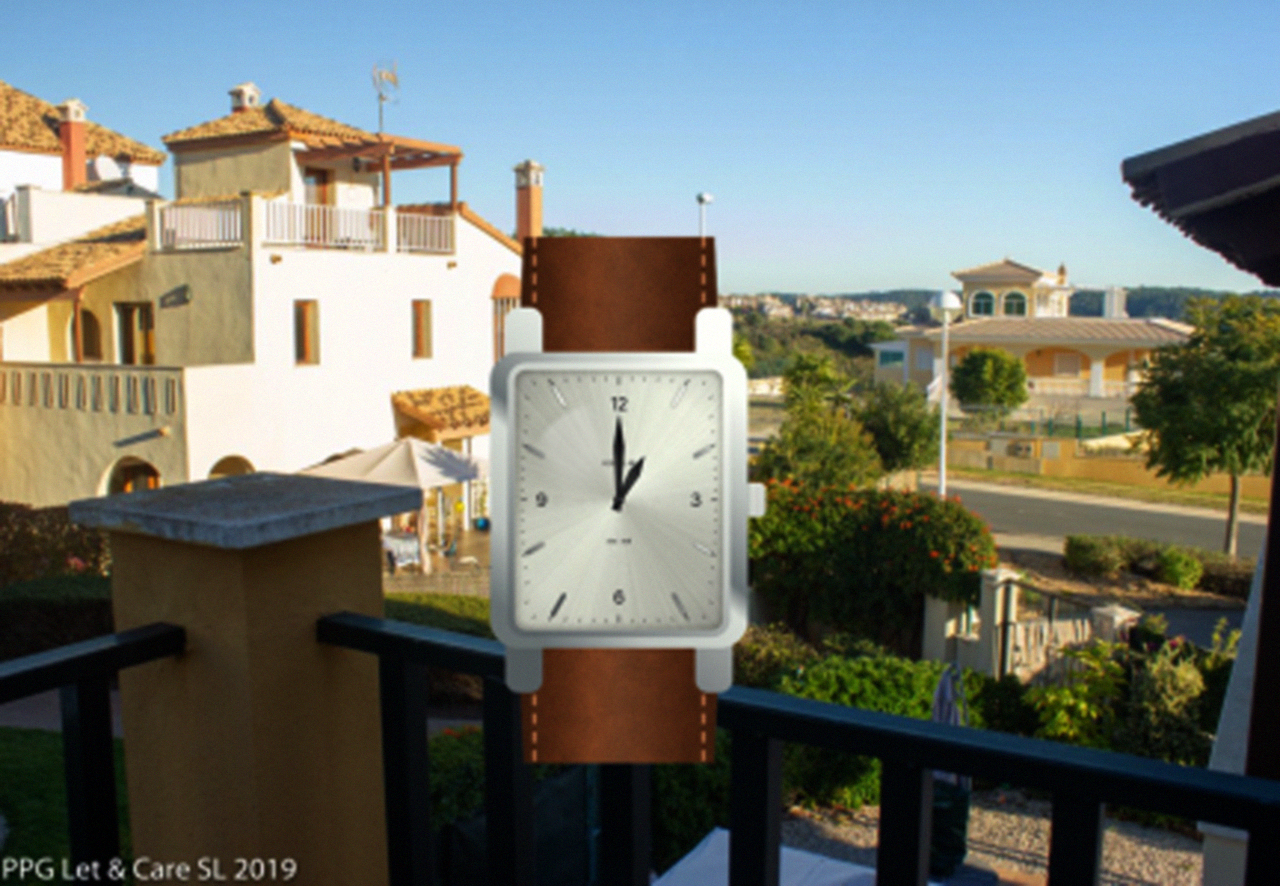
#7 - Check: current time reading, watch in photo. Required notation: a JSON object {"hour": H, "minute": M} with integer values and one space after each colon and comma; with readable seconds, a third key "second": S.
{"hour": 1, "minute": 0}
